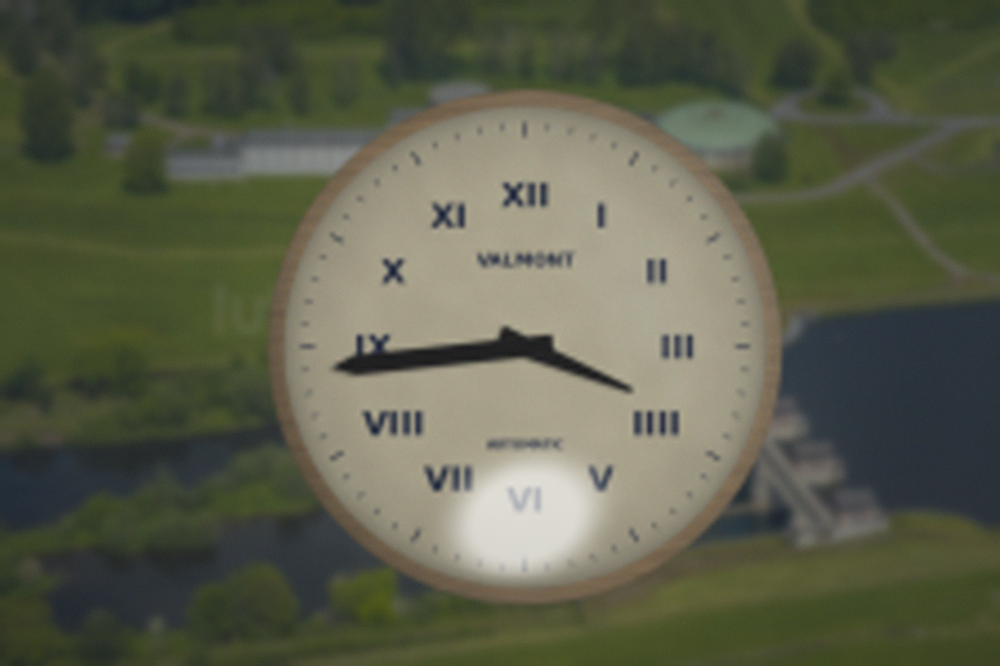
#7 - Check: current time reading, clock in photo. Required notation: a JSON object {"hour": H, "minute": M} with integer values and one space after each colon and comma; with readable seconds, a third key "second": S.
{"hour": 3, "minute": 44}
